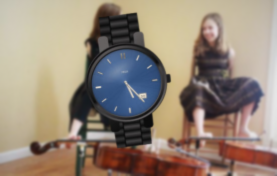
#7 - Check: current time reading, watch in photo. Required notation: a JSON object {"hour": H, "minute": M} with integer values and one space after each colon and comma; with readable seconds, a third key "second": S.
{"hour": 5, "minute": 24}
